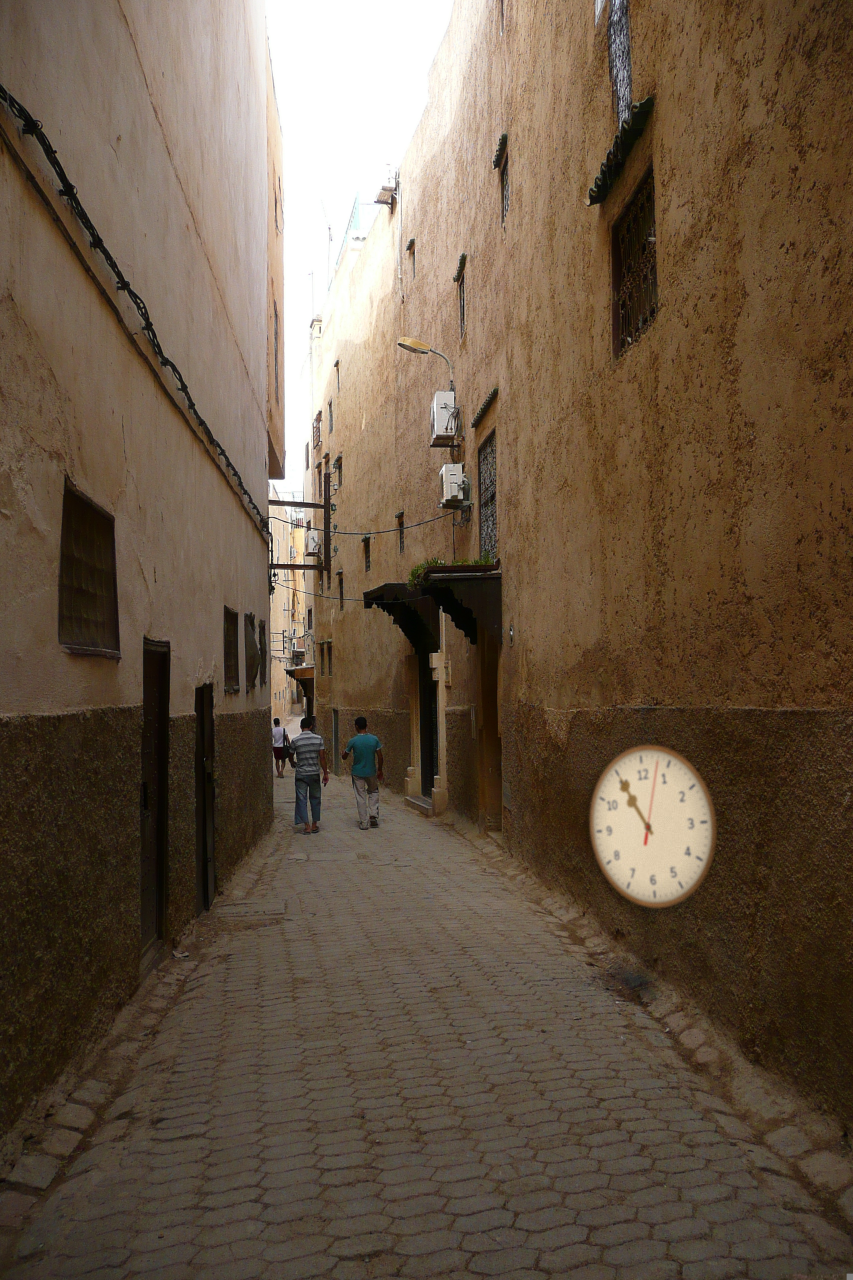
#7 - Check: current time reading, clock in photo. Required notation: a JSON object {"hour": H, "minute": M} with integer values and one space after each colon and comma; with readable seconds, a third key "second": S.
{"hour": 10, "minute": 55, "second": 3}
